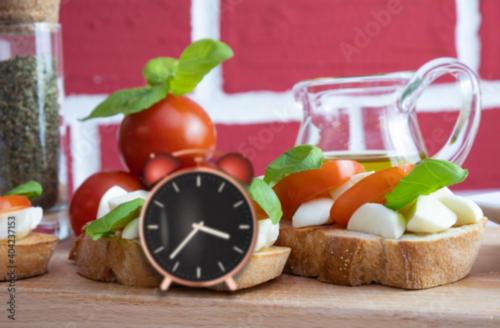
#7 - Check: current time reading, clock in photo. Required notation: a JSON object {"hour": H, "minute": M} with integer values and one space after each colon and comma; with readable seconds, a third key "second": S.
{"hour": 3, "minute": 37}
